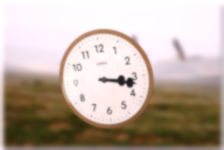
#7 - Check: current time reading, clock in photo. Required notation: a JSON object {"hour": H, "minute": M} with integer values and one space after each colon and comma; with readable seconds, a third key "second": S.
{"hour": 3, "minute": 17}
